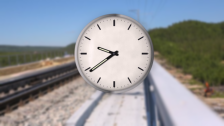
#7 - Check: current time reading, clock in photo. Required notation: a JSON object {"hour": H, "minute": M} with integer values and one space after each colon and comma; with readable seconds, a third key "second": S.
{"hour": 9, "minute": 39}
